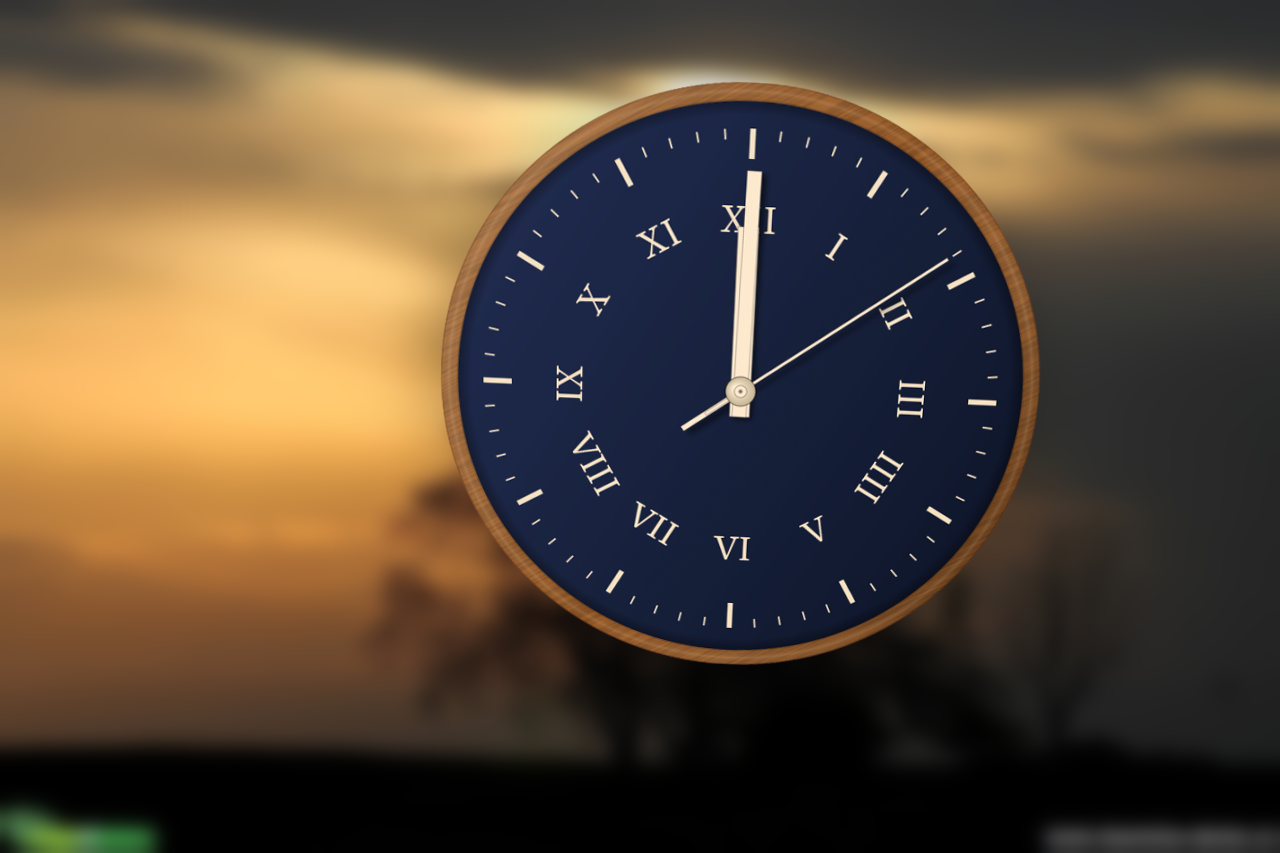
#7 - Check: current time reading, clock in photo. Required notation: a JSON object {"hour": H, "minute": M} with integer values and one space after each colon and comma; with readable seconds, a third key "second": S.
{"hour": 12, "minute": 0, "second": 9}
